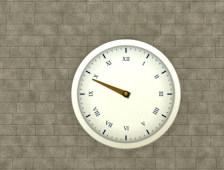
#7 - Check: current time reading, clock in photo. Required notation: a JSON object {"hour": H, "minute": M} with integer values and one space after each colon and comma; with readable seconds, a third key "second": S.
{"hour": 9, "minute": 49}
